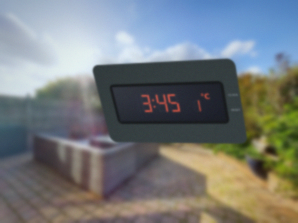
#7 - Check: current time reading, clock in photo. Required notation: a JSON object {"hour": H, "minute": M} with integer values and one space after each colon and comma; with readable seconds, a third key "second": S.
{"hour": 3, "minute": 45}
